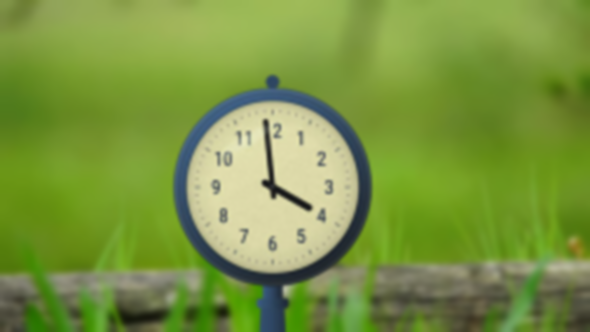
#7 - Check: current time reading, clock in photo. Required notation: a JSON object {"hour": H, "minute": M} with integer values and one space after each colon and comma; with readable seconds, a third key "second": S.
{"hour": 3, "minute": 59}
